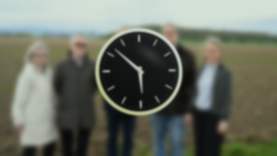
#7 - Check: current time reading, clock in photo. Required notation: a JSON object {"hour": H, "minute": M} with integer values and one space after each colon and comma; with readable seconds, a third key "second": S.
{"hour": 5, "minute": 52}
